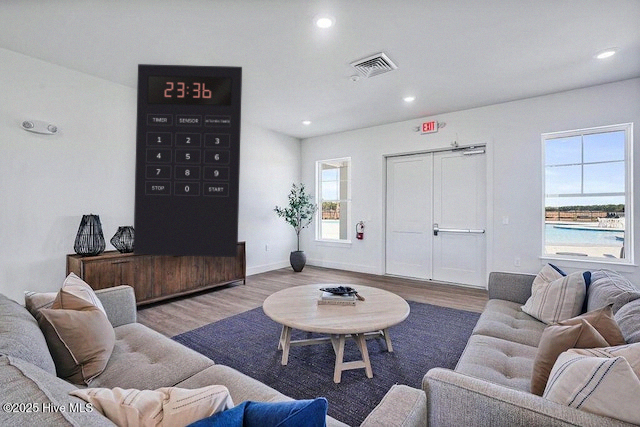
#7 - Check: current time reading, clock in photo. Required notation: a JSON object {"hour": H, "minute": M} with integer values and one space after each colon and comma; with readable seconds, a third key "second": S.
{"hour": 23, "minute": 36}
